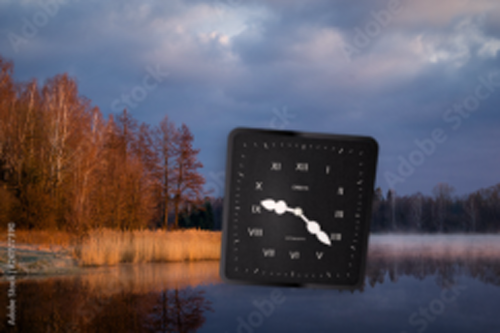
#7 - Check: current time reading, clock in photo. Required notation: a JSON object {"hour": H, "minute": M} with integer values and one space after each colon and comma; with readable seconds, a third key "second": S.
{"hour": 9, "minute": 22}
